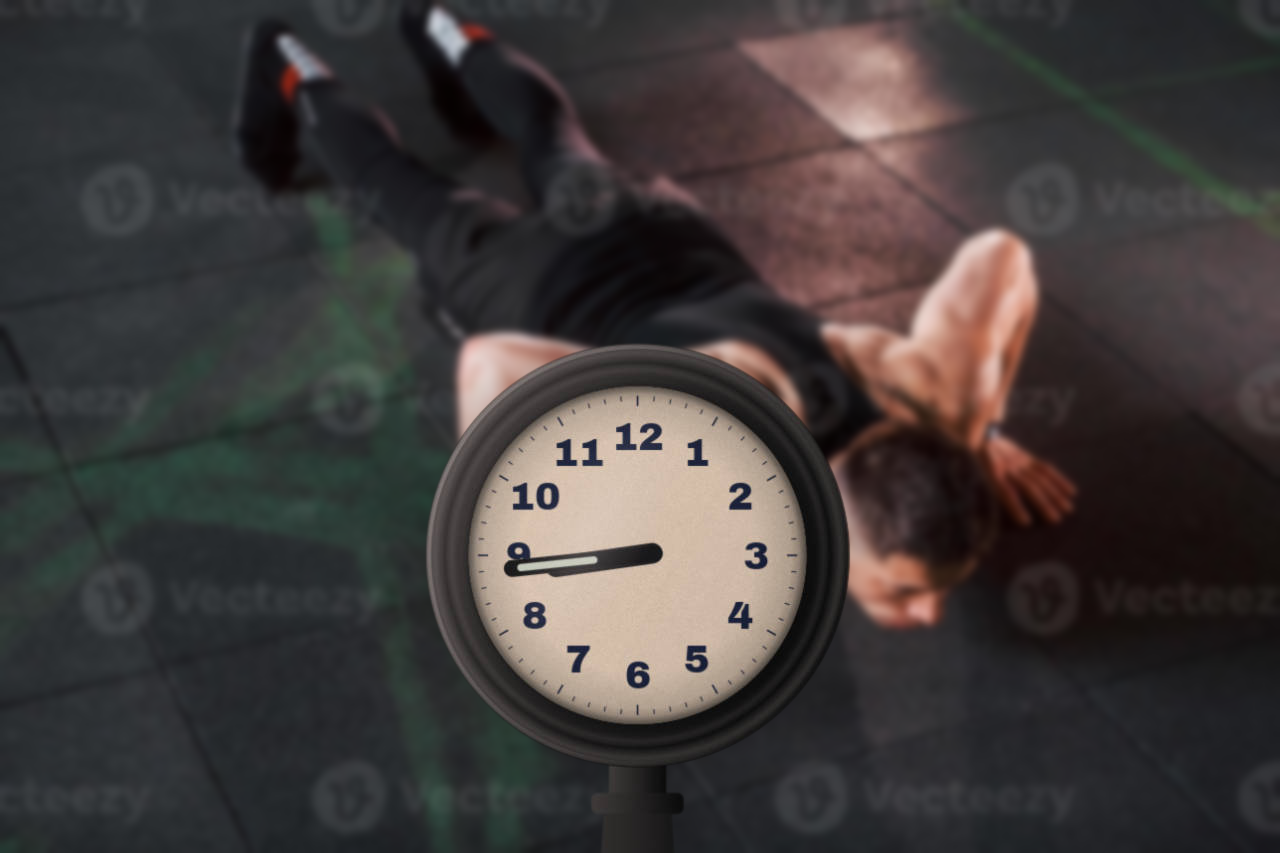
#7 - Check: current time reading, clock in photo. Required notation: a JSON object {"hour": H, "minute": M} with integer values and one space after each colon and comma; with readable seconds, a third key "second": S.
{"hour": 8, "minute": 44}
